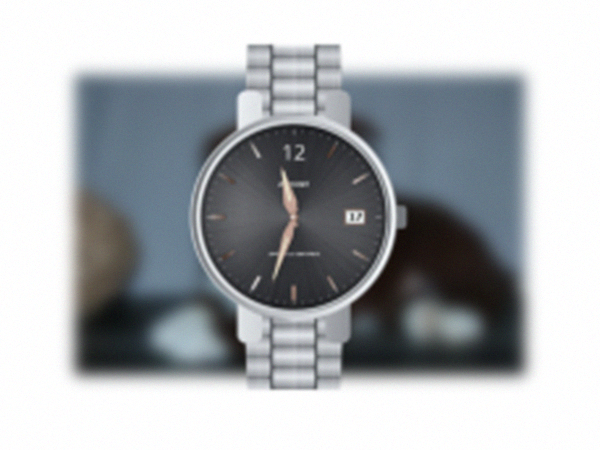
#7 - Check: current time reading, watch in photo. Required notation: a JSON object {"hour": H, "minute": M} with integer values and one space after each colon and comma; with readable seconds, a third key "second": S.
{"hour": 11, "minute": 33}
